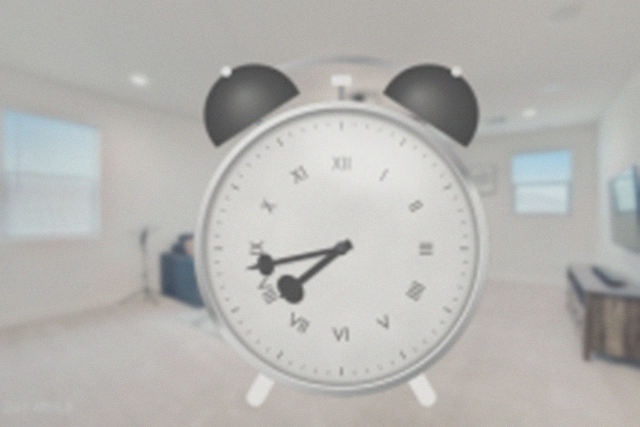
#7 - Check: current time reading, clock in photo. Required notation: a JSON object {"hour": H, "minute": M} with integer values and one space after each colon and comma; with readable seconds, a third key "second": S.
{"hour": 7, "minute": 43}
